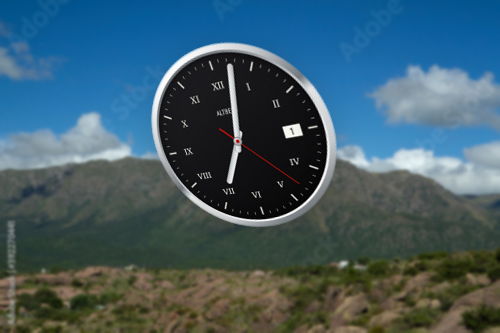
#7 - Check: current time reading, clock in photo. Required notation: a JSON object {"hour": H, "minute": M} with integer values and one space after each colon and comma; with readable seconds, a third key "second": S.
{"hour": 7, "minute": 2, "second": 23}
